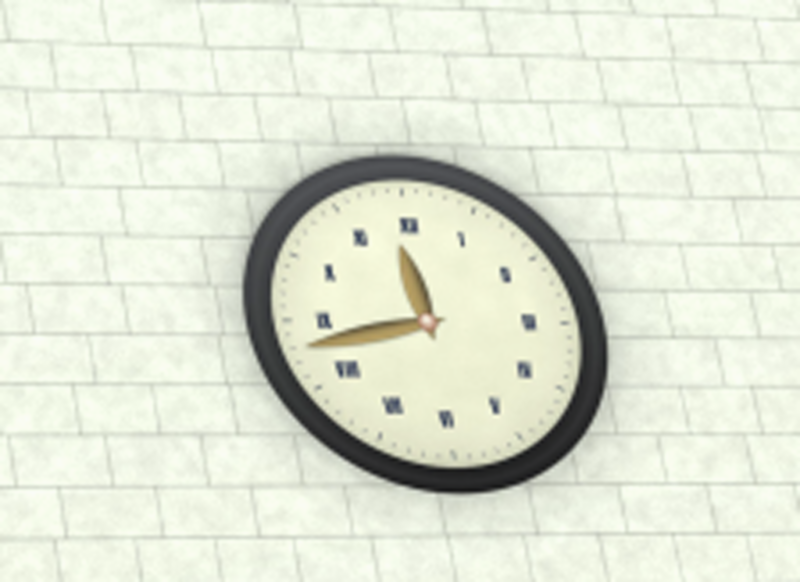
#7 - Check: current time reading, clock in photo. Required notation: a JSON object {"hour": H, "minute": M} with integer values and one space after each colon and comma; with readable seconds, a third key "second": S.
{"hour": 11, "minute": 43}
